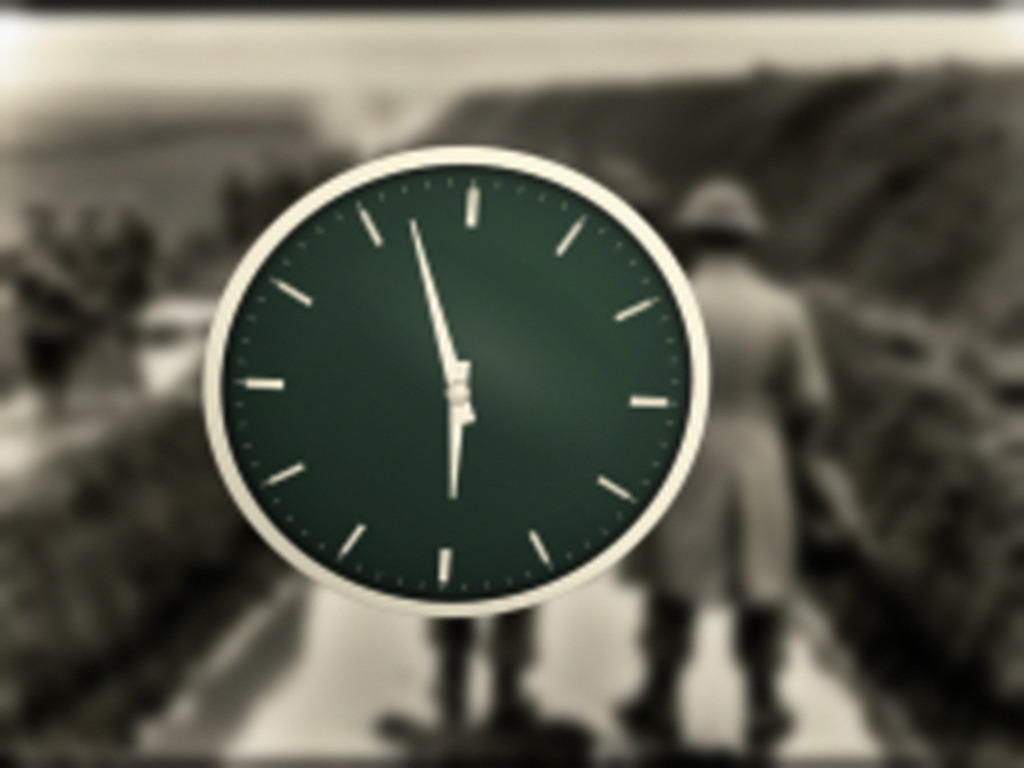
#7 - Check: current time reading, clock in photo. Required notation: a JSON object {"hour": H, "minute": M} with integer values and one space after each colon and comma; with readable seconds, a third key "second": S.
{"hour": 5, "minute": 57}
